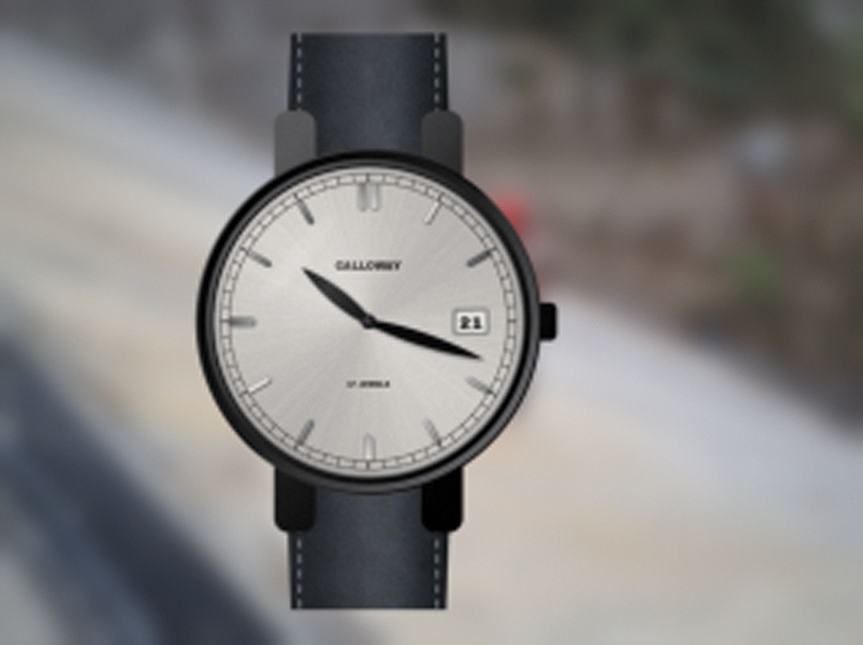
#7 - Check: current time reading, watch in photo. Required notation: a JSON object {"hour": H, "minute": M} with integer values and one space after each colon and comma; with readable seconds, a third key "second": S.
{"hour": 10, "minute": 18}
